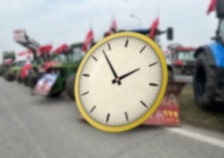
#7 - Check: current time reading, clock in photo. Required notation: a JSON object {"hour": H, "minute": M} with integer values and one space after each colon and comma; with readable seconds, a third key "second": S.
{"hour": 1, "minute": 53}
